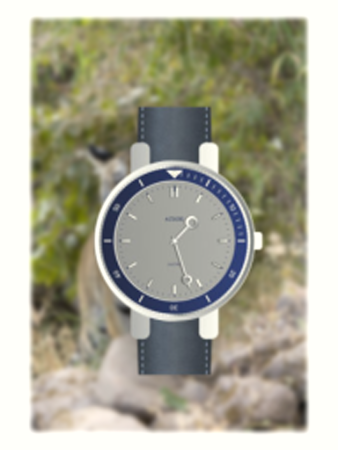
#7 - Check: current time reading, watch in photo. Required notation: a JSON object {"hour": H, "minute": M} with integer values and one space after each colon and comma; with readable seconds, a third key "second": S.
{"hour": 1, "minute": 27}
